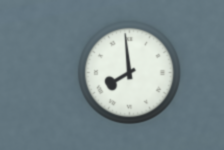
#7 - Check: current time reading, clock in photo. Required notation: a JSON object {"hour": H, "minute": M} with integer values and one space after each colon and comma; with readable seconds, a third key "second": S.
{"hour": 7, "minute": 59}
